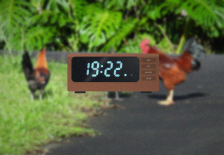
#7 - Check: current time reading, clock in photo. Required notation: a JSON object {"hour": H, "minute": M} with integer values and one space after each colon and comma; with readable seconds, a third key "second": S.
{"hour": 19, "minute": 22}
